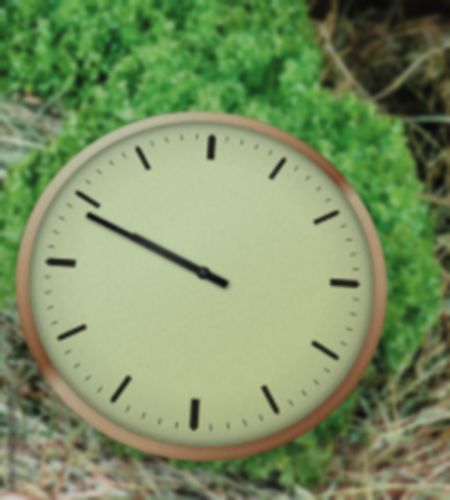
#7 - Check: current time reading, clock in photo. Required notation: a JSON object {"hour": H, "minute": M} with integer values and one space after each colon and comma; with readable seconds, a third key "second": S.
{"hour": 9, "minute": 49}
